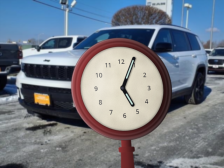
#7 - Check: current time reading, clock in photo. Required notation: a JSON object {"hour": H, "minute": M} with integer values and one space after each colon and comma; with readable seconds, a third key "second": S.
{"hour": 5, "minute": 4}
